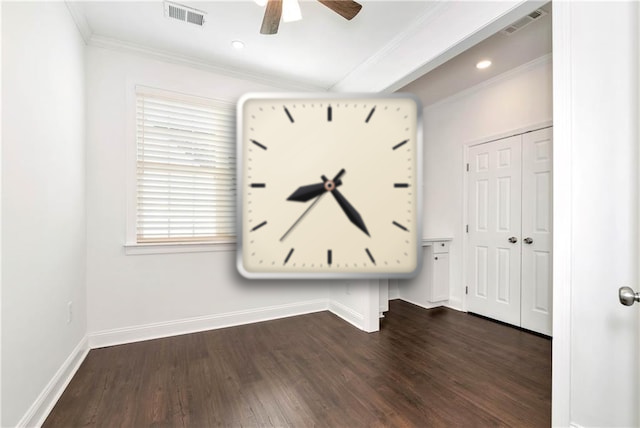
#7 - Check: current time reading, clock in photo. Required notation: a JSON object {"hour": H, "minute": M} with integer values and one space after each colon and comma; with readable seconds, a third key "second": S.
{"hour": 8, "minute": 23, "second": 37}
